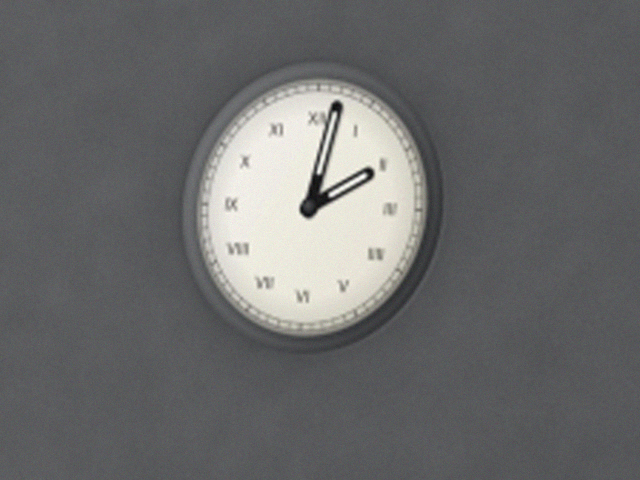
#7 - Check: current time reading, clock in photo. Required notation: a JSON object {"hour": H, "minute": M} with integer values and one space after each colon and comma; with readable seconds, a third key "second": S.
{"hour": 2, "minute": 2}
